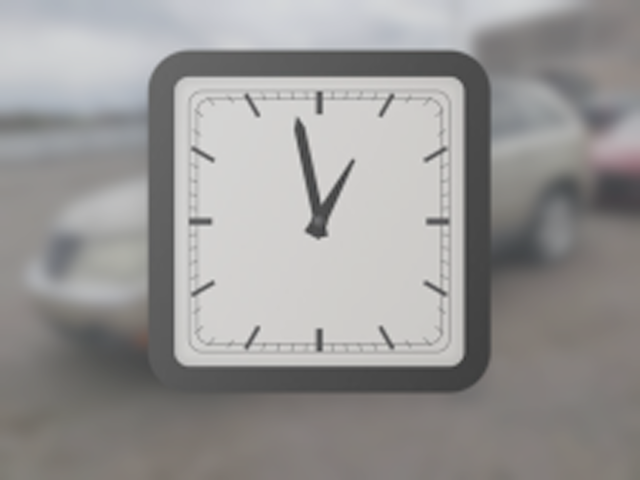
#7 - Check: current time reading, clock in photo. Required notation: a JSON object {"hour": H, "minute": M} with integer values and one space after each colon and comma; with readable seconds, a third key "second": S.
{"hour": 12, "minute": 58}
